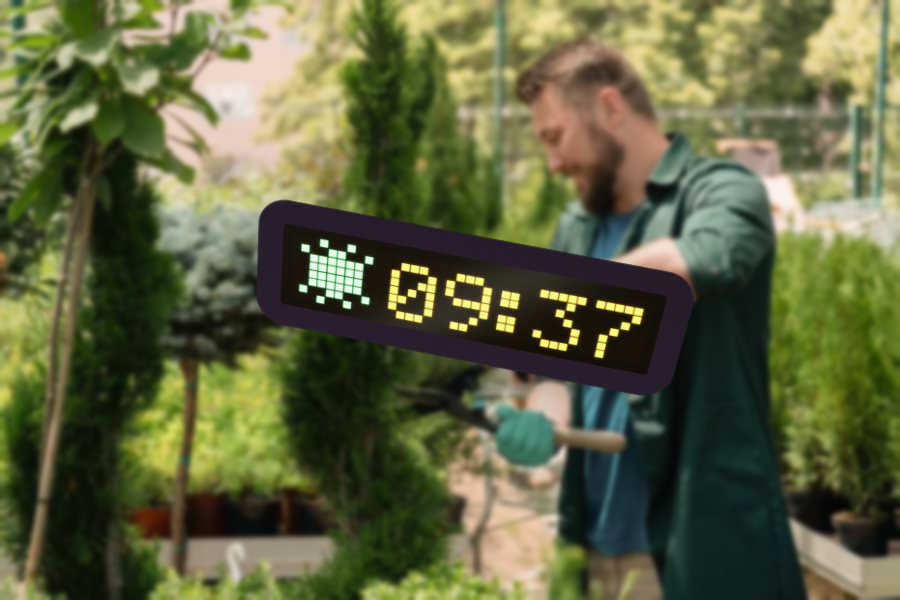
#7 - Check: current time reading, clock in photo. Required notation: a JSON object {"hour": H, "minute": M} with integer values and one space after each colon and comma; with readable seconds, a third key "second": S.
{"hour": 9, "minute": 37}
